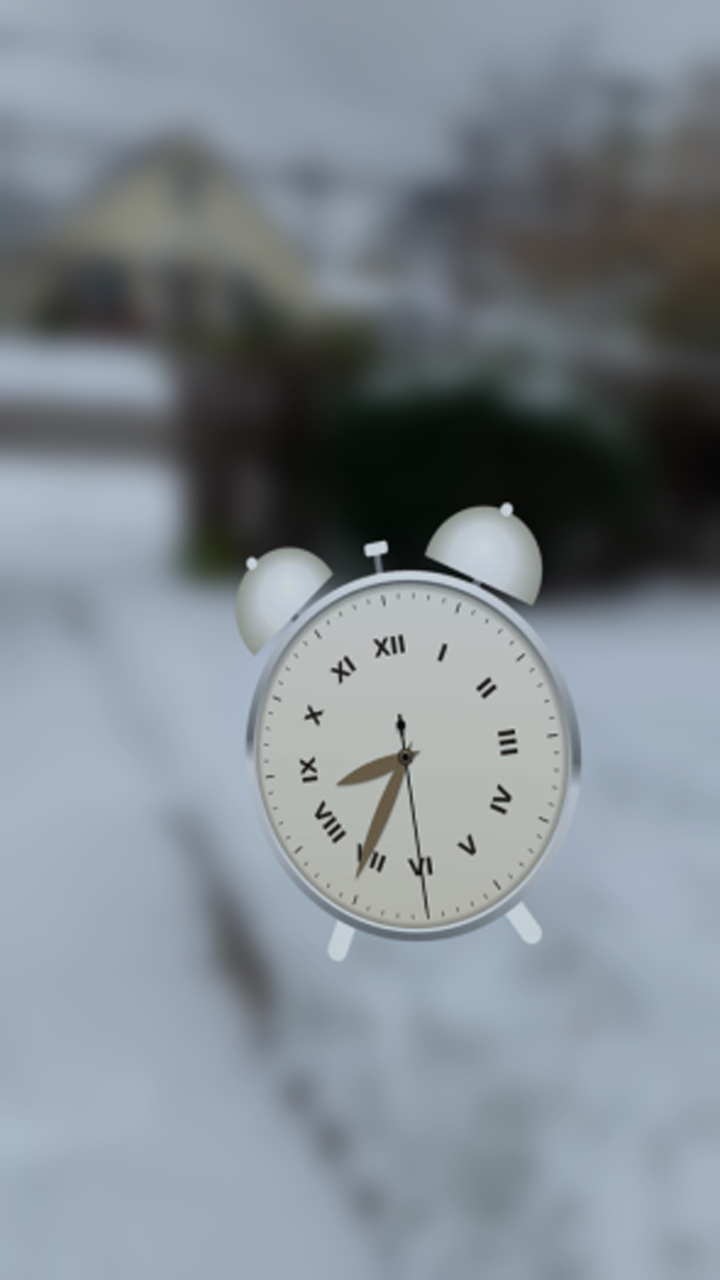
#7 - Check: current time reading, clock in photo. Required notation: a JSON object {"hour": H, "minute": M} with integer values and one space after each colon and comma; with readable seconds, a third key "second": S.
{"hour": 8, "minute": 35, "second": 30}
